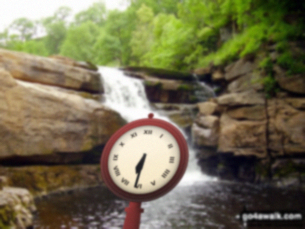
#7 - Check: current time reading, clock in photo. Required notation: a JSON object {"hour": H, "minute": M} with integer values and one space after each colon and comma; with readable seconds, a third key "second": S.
{"hour": 6, "minute": 31}
